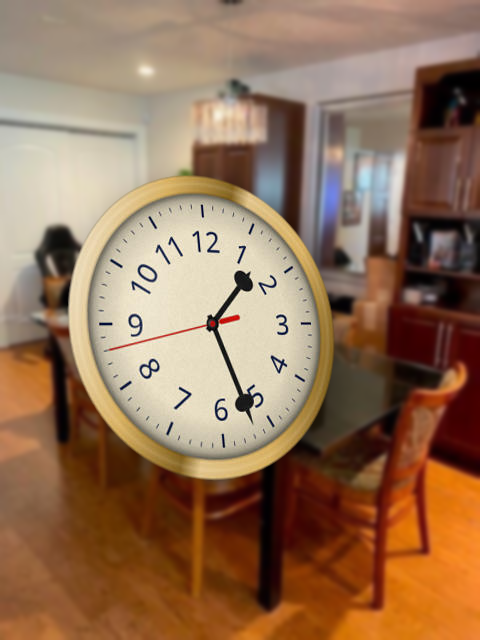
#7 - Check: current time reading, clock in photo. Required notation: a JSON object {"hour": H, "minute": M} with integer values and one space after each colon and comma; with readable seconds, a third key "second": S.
{"hour": 1, "minute": 26, "second": 43}
